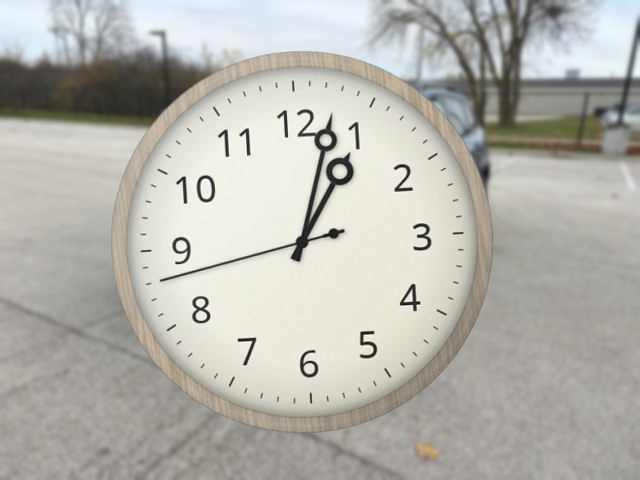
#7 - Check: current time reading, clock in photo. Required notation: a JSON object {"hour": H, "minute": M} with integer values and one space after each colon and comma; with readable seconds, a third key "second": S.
{"hour": 1, "minute": 2, "second": 43}
